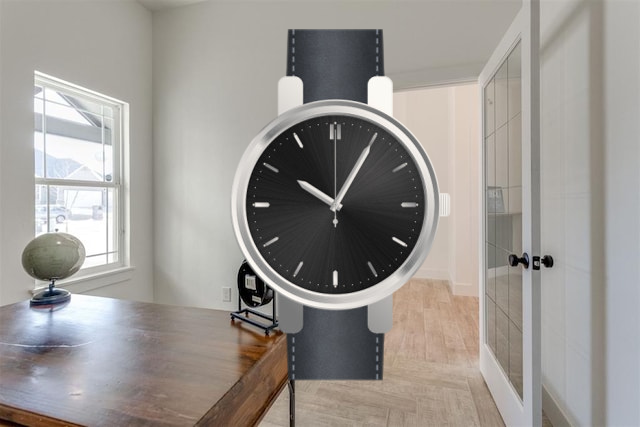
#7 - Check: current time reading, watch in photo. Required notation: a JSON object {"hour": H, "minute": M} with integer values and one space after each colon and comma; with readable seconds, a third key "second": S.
{"hour": 10, "minute": 5, "second": 0}
